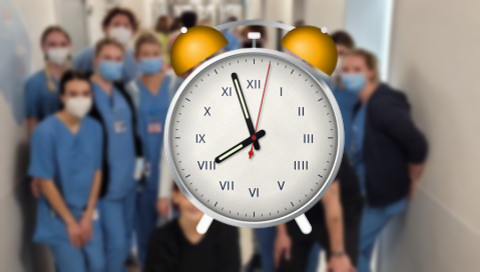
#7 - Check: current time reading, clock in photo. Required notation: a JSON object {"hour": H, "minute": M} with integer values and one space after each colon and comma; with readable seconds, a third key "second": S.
{"hour": 7, "minute": 57, "second": 2}
